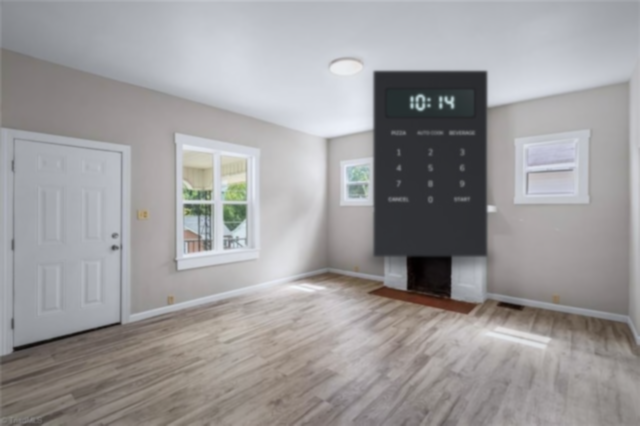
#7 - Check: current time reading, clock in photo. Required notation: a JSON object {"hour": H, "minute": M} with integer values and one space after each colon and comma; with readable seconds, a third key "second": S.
{"hour": 10, "minute": 14}
